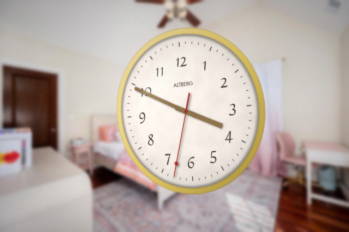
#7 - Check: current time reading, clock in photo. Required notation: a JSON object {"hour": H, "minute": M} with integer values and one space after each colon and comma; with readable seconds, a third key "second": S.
{"hour": 3, "minute": 49, "second": 33}
